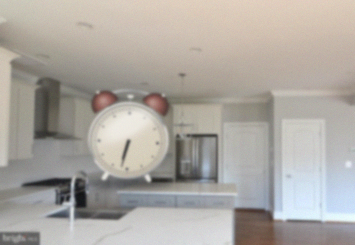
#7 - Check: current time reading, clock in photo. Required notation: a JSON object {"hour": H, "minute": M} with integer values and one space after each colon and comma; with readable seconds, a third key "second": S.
{"hour": 6, "minute": 32}
